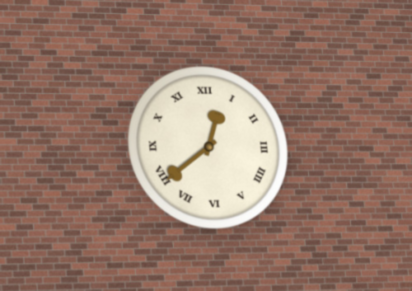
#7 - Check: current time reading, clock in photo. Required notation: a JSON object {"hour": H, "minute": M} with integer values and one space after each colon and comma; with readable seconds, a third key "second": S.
{"hour": 12, "minute": 39}
